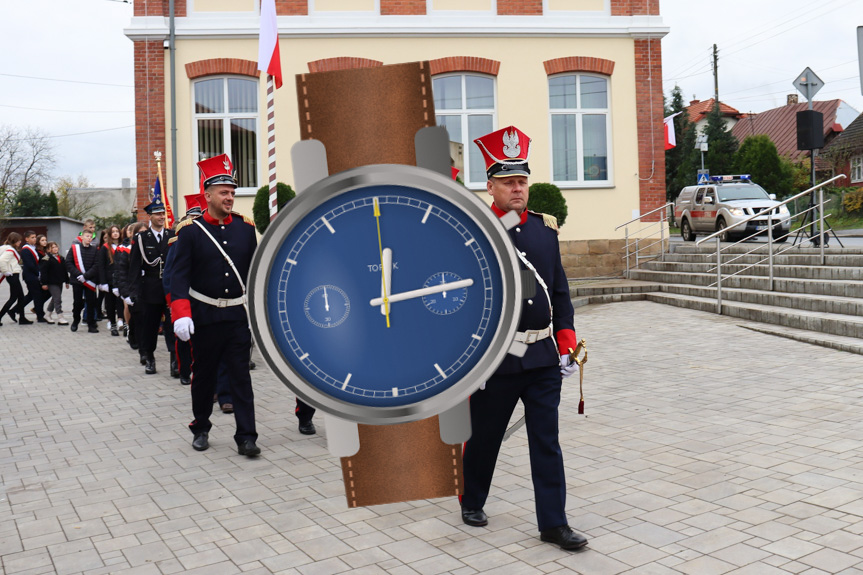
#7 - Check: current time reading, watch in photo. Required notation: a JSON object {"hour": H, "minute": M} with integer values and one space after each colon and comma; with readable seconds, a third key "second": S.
{"hour": 12, "minute": 14}
